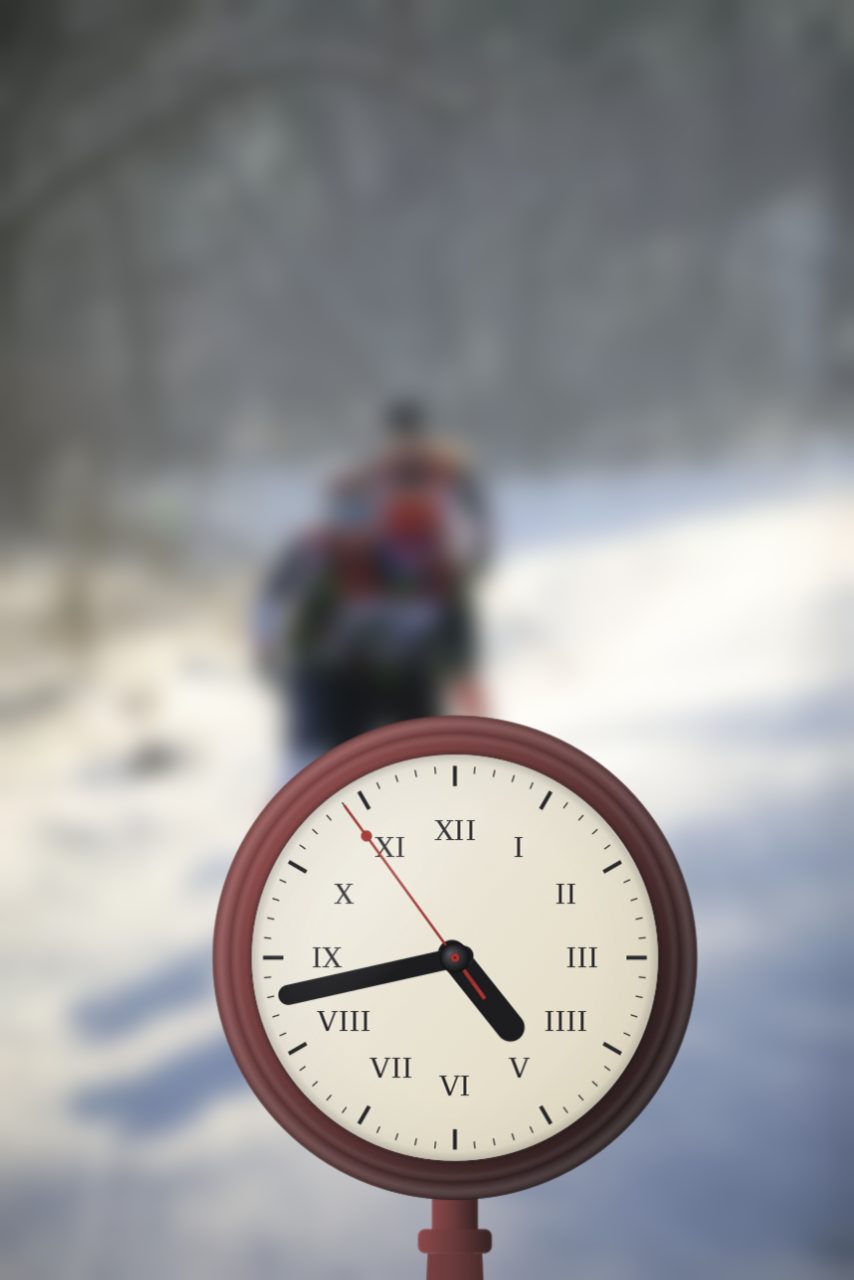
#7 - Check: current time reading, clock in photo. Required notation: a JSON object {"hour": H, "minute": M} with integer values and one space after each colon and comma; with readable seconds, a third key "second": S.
{"hour": 4, "minute": 42, "second": 54}
